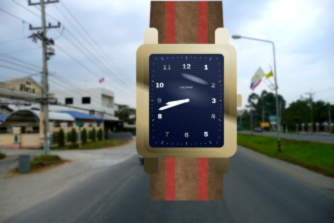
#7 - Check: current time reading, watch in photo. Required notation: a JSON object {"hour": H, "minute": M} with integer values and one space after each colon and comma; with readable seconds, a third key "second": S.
{"hour": 8, "minute": 42}
